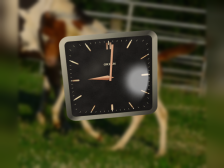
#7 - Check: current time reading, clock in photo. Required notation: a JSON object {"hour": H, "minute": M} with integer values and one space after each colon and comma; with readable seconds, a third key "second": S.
{"hour": 9, "minute": 1}
